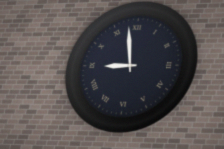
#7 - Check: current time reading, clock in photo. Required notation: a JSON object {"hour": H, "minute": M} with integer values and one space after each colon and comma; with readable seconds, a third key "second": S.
{"hour": 8, "minute": 58}
